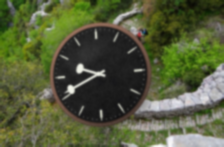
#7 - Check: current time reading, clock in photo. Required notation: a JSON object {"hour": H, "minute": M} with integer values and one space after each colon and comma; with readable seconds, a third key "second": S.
{"hour": 9, "minute": 41}
